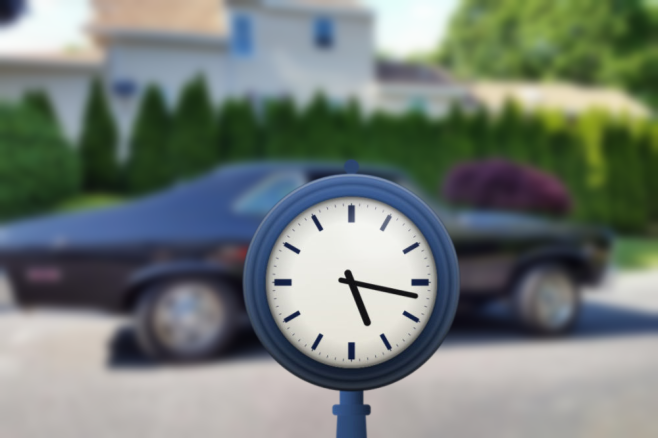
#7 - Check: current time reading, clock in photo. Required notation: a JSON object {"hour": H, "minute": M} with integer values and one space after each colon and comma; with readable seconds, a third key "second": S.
{"hour": 5, "minute": 17}
